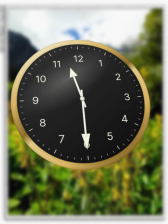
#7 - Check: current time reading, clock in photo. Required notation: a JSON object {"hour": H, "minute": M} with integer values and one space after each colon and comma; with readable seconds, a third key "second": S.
{"hour": 11, "minute": 30}
